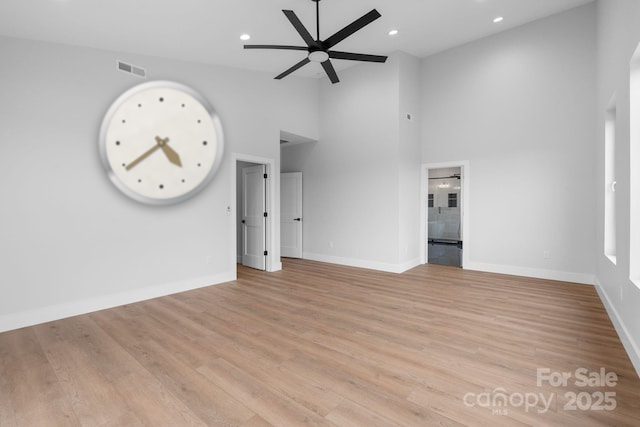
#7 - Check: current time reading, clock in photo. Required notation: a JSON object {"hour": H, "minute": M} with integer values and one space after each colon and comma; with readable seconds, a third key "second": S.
{"hour": 4, "minute": 39}
